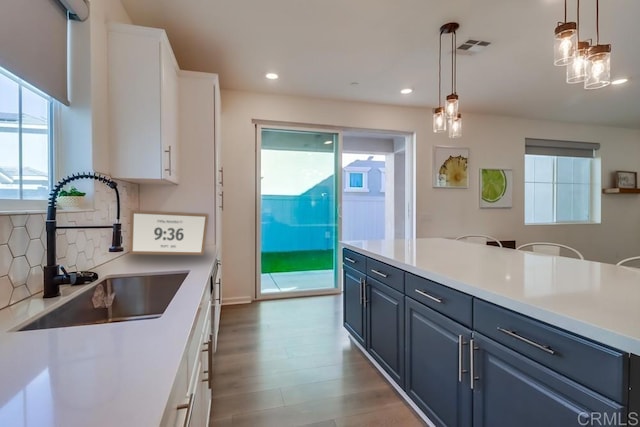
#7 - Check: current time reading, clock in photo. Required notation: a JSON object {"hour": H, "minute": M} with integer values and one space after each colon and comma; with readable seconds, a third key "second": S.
{"hour": 9, "minute": 36}
